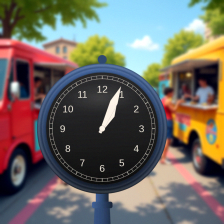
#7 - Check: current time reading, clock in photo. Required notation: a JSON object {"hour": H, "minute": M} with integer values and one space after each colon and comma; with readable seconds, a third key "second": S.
{"hour": 1, "minute": 4}
